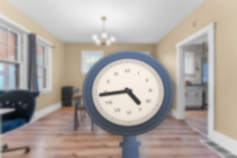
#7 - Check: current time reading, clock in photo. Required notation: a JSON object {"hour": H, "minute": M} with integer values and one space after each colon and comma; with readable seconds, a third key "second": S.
{"hour": 4, "minute": 44}
